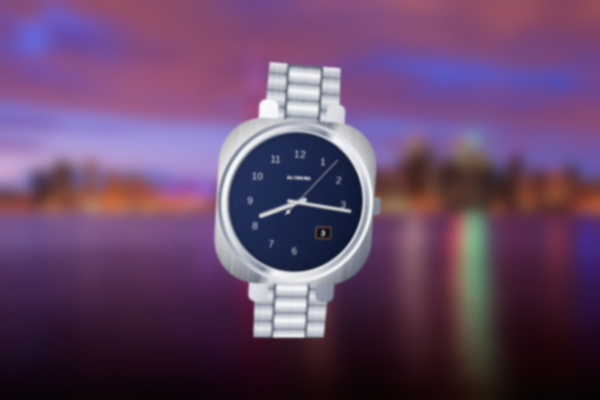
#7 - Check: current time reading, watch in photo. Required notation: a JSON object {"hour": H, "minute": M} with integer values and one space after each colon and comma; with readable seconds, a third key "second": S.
{"hour": 8, "minute": 16, "second": 7}
